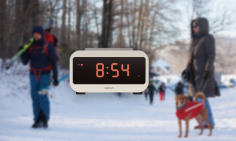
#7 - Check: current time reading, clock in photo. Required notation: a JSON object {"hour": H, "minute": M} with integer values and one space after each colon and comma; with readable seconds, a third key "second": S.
{"hour": 8, "minute": 54}
